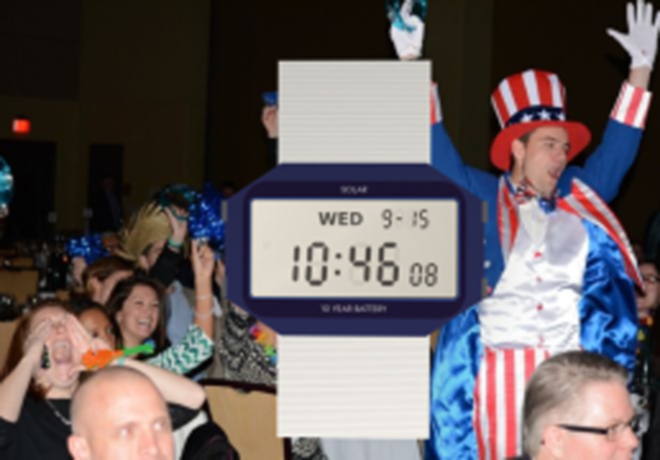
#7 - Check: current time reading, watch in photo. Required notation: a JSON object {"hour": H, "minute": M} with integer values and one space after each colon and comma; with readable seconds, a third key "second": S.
{"hour": 10, "minute": 46, "second": 8}
